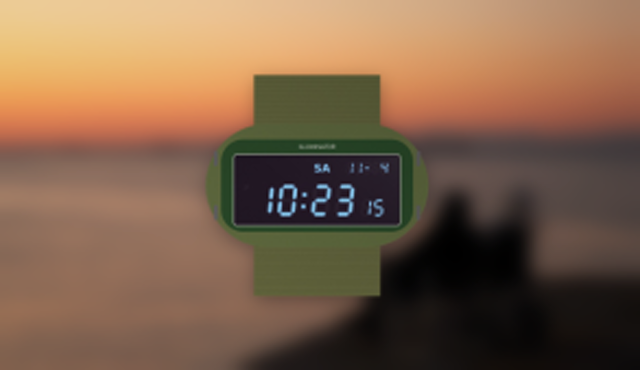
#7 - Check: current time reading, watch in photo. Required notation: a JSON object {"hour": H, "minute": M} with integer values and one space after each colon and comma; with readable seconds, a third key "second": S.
{"hour": 10, "minute": 23, "second": 15}
